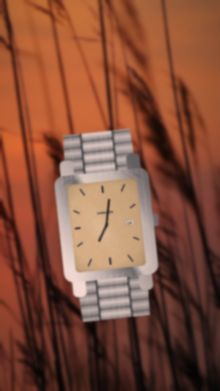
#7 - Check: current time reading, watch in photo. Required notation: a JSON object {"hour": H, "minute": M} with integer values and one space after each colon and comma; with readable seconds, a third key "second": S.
{"hour": 7, "minute": 2}
